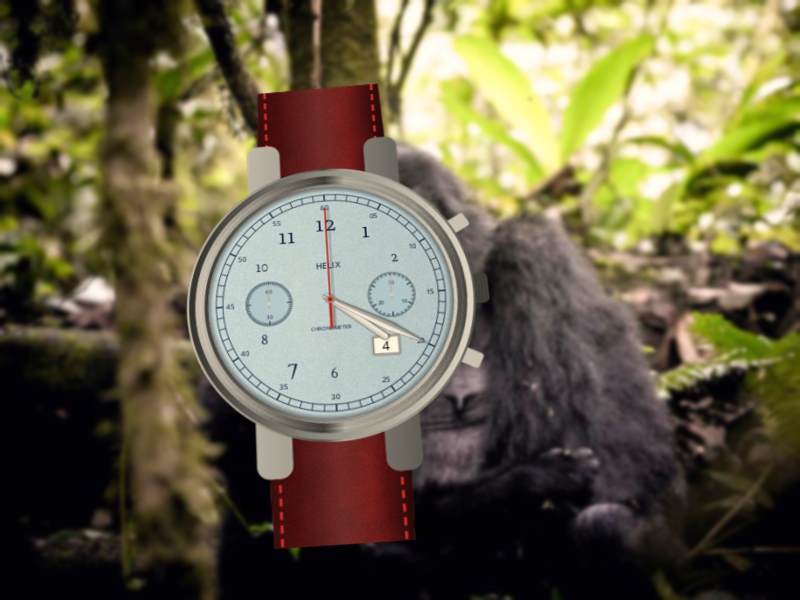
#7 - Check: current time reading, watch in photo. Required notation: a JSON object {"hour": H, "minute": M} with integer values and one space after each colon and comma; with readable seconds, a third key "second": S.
{"hour": 4, "minute": 20}
